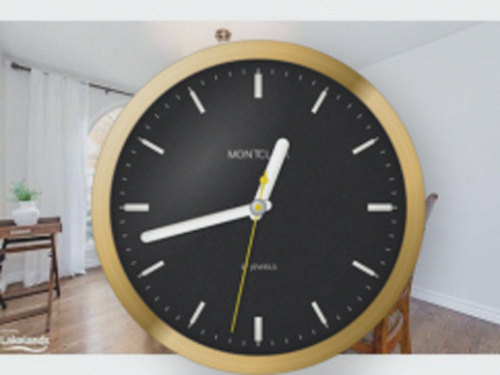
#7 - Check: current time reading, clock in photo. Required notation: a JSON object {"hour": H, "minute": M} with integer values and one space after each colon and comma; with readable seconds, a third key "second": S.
{"hour": 12, "minute": 42, "second": 32}
